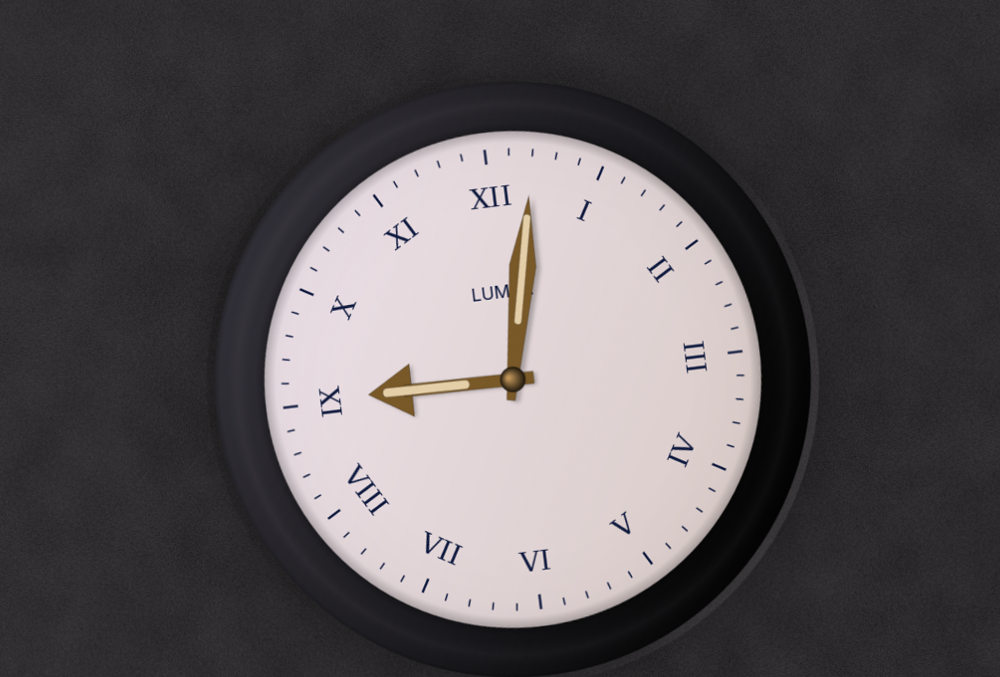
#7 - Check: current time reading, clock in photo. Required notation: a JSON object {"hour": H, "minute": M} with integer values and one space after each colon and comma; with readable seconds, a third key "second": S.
{"hour": 9, "minute": 2}
